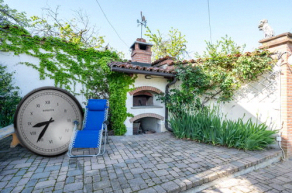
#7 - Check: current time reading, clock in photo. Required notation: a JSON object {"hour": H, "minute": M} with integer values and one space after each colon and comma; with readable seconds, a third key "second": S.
{"hour": 8, "minute": 36}
